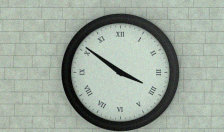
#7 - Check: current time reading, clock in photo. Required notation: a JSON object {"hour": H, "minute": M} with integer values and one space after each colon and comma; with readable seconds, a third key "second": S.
{"hour": 3, "minute": 51}
